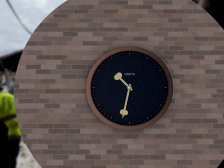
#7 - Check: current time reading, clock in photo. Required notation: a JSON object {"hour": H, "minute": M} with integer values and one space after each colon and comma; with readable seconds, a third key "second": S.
{"hour": 10, "minute": 32}
